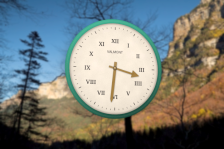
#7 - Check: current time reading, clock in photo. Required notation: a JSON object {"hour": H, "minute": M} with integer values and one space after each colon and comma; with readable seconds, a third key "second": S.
{"hour": 3, "minute": 31}
